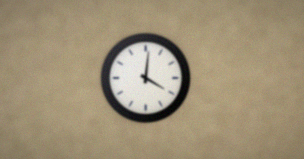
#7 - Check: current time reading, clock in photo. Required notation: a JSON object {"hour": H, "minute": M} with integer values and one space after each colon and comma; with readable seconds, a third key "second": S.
{"hour": 4, "minute": 1}
